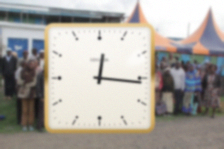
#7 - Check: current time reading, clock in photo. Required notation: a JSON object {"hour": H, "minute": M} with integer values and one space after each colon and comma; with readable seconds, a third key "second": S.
{"hour": 12, "minute": 16}
